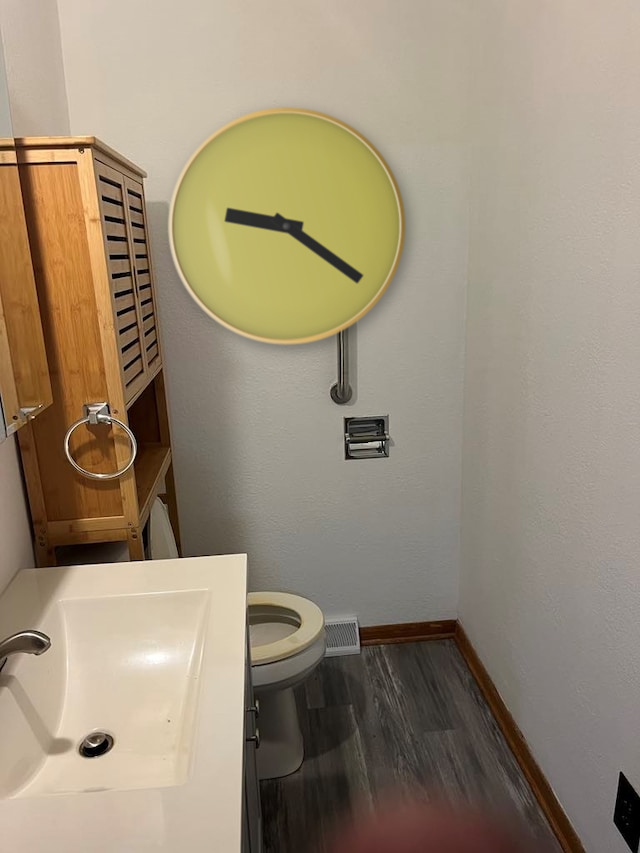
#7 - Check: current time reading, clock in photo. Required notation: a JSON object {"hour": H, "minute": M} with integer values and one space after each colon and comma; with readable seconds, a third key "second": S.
{"hour": 9, "minute": 21}
